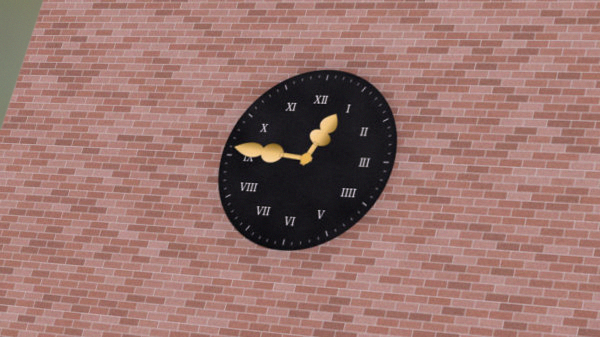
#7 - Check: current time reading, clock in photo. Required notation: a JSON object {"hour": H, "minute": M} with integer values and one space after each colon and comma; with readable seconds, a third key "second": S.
{"hour": 12, "minute": 46}
